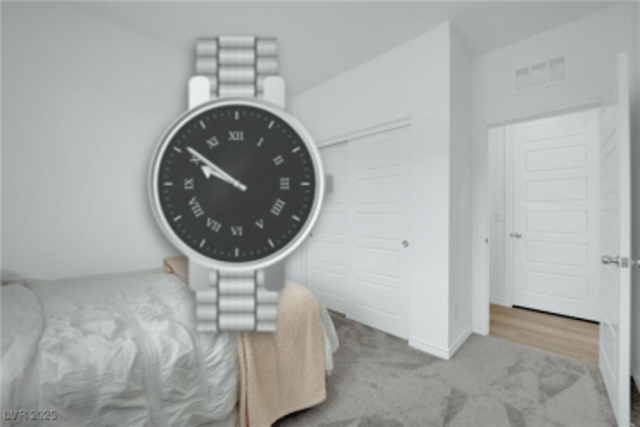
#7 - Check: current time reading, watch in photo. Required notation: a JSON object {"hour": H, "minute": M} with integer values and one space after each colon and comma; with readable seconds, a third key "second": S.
{"hour": 9, "minute": 51}
